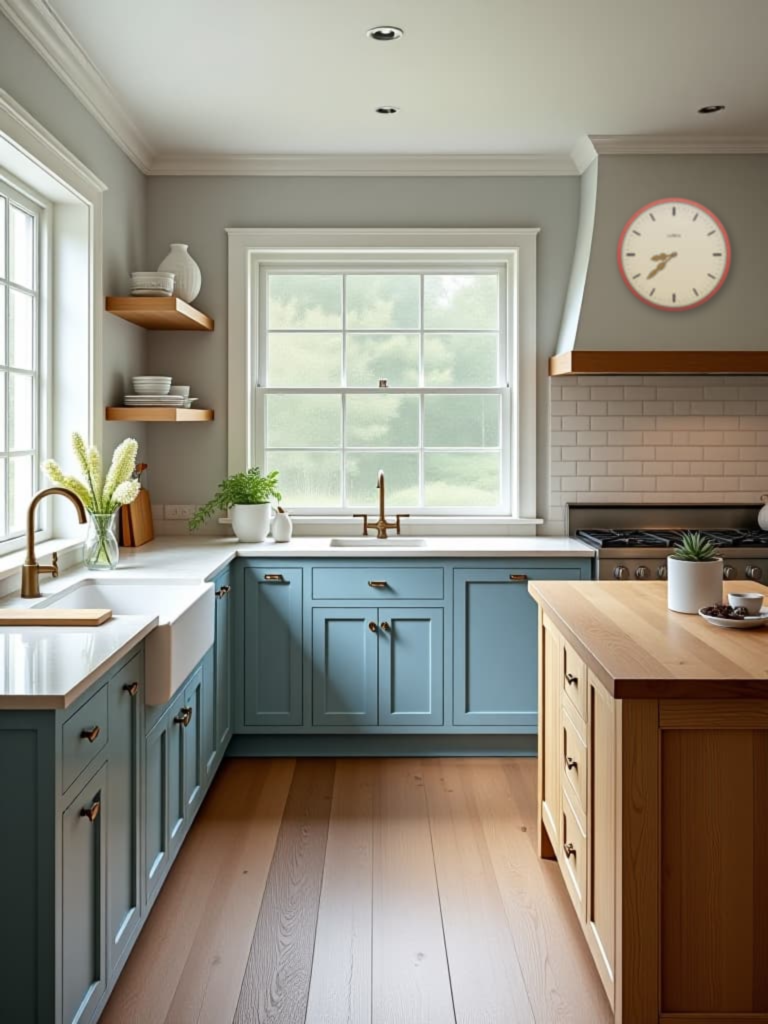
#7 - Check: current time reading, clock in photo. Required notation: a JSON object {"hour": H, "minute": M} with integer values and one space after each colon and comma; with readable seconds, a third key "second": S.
{"hour": 8, "minute": 38}
